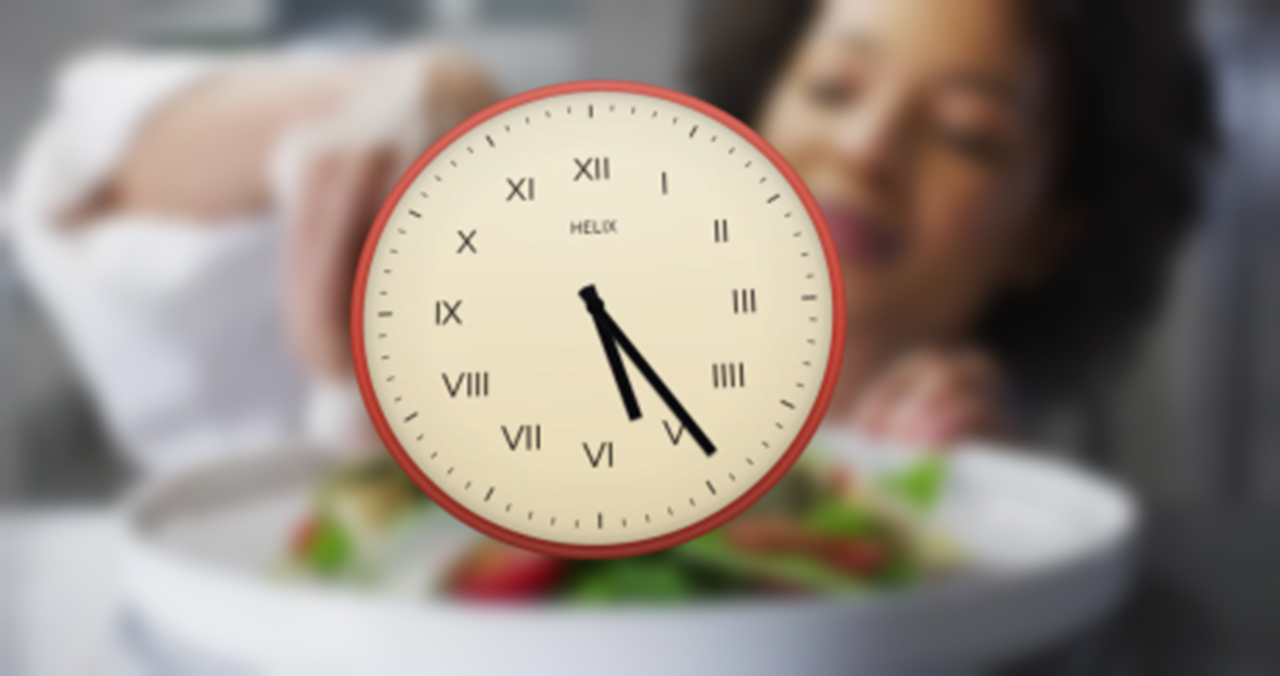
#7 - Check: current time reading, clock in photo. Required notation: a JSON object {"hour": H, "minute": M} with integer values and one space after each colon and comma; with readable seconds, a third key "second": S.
{"hour": 5, "minute": 24}
